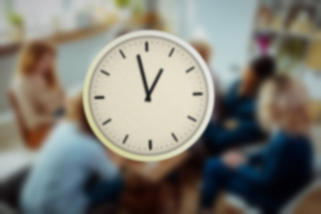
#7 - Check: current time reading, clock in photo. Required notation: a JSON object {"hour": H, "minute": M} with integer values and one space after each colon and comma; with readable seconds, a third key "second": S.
{"hour": 12, "minute": 58}
